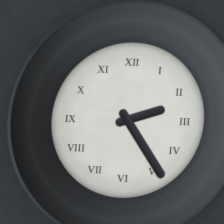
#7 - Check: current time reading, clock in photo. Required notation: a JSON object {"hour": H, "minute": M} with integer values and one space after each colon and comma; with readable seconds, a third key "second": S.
{"hour": 2, "minute": 24}
